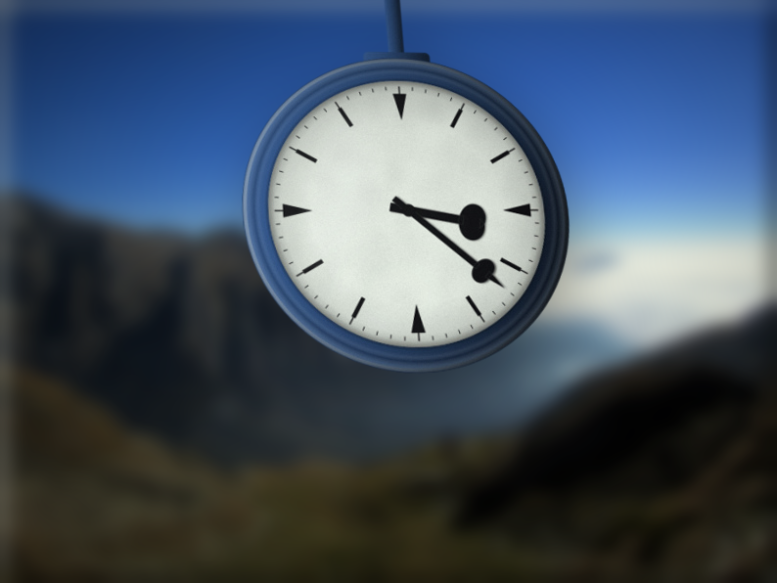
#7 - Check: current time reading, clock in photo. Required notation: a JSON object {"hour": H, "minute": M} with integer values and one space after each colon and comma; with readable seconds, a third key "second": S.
{"hour": 3, "minute": 22}
